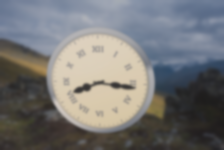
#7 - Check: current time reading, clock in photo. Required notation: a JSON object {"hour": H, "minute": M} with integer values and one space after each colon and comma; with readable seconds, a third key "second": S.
{"hour": 8, "minute": 16}
